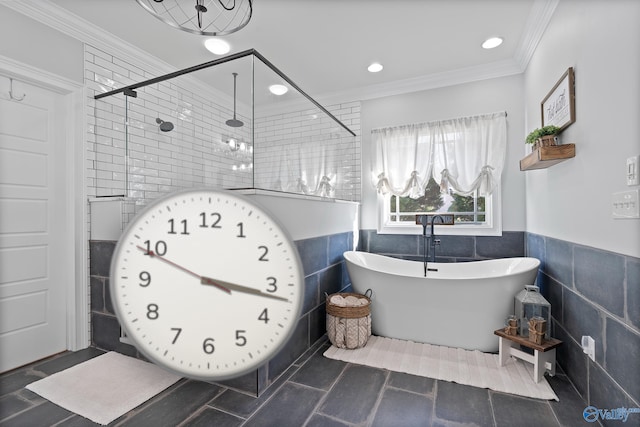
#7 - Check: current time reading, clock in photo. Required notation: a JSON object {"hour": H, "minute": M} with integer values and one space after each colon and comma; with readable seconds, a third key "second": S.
{"hour": 3, "minute": 16, "second": 49}
